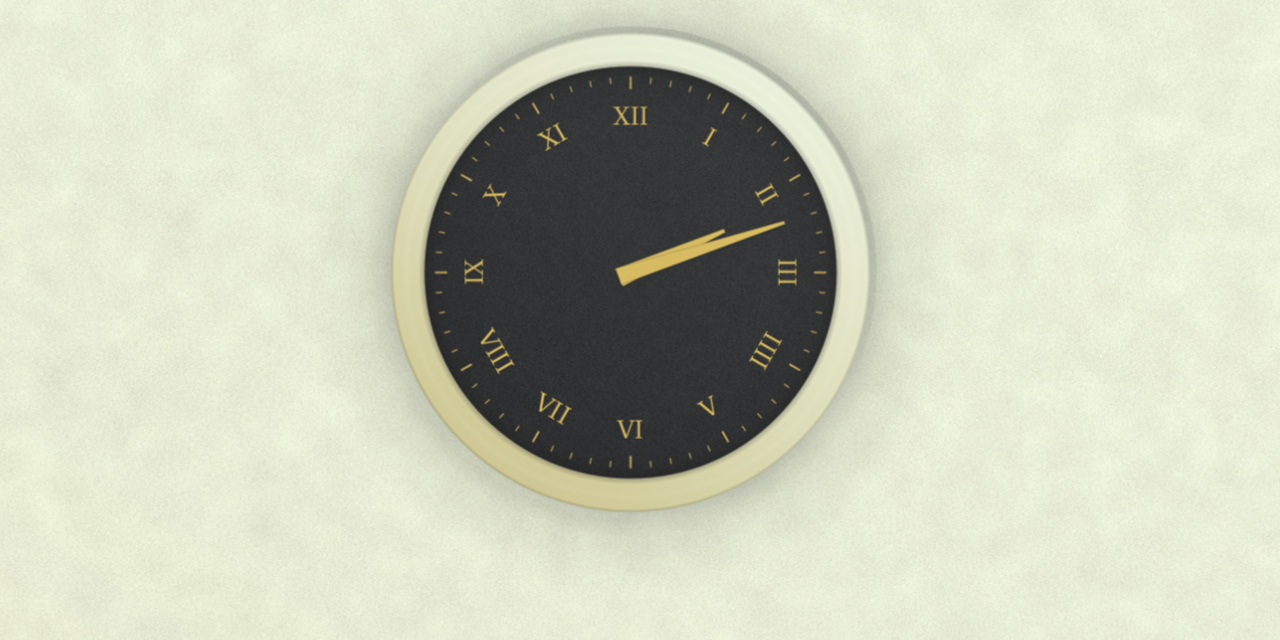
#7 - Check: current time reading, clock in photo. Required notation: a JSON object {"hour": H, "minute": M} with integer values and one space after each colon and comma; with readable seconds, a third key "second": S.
{"hour": 2, "minute": 12}
